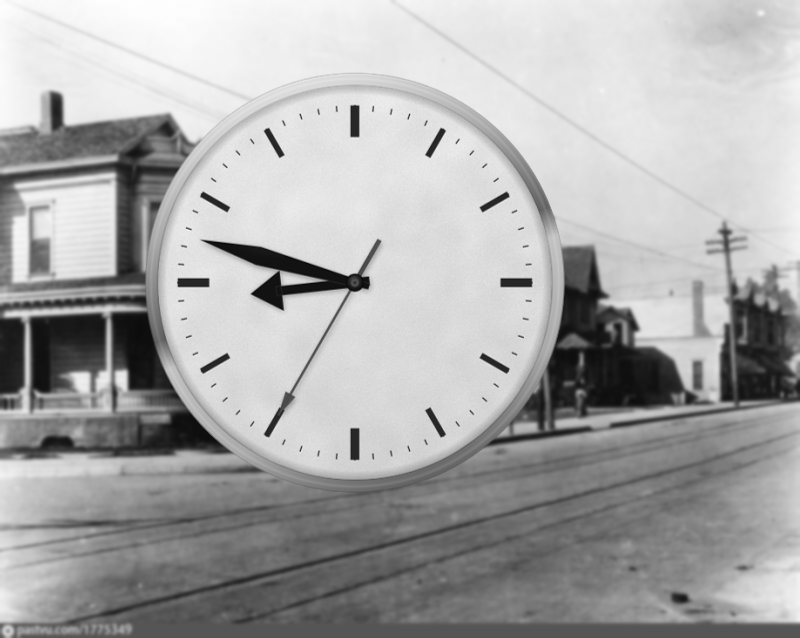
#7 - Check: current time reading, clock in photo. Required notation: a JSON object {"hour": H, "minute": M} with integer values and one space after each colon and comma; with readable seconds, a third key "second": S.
{"hour": 8, "minute": 47, "second": 35}
